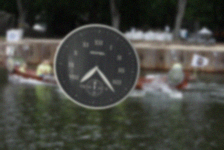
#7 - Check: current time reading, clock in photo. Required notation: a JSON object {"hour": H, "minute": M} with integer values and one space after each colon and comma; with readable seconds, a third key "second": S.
{"hour": 7, "minute": 23}
